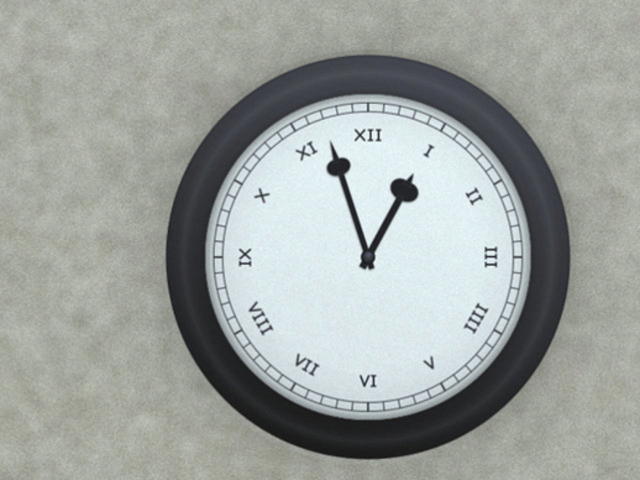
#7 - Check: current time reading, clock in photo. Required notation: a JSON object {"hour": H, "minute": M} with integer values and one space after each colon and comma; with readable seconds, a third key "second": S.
{"hour": 12, "minute": 57}
